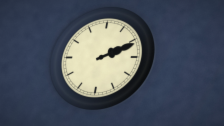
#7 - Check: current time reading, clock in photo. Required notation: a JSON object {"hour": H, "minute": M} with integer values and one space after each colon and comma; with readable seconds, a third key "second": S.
{"hour": 2, "minute": 11}
